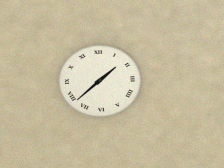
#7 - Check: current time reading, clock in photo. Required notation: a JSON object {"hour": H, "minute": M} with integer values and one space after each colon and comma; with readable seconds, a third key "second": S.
{"hour": 1, "minute": 38}
